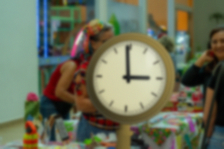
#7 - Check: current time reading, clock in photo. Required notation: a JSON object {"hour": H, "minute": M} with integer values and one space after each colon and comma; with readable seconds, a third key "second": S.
{"hour": 2, "minute": 59}
